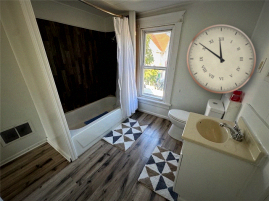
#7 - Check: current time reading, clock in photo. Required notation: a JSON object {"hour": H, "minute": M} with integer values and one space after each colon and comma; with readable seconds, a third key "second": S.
{"hour": 11, "minute": 51}
